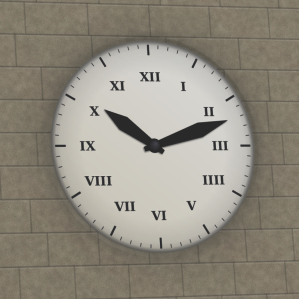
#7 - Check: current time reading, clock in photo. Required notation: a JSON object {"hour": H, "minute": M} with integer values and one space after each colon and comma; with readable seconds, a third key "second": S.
{"hour": 10, "minute": 12}
